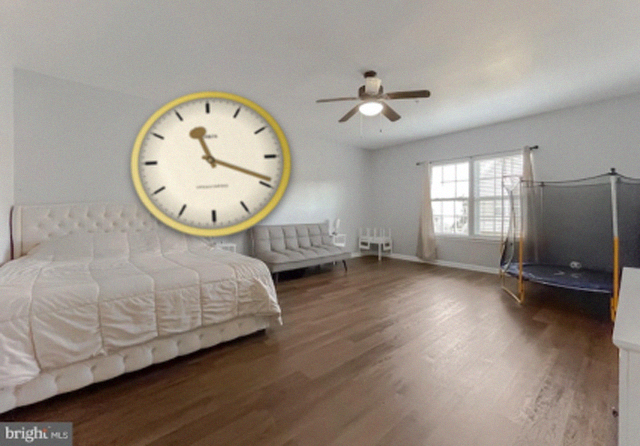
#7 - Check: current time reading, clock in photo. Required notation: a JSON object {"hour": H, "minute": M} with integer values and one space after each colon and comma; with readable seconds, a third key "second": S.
{"hour": 11, "minute": 19}
